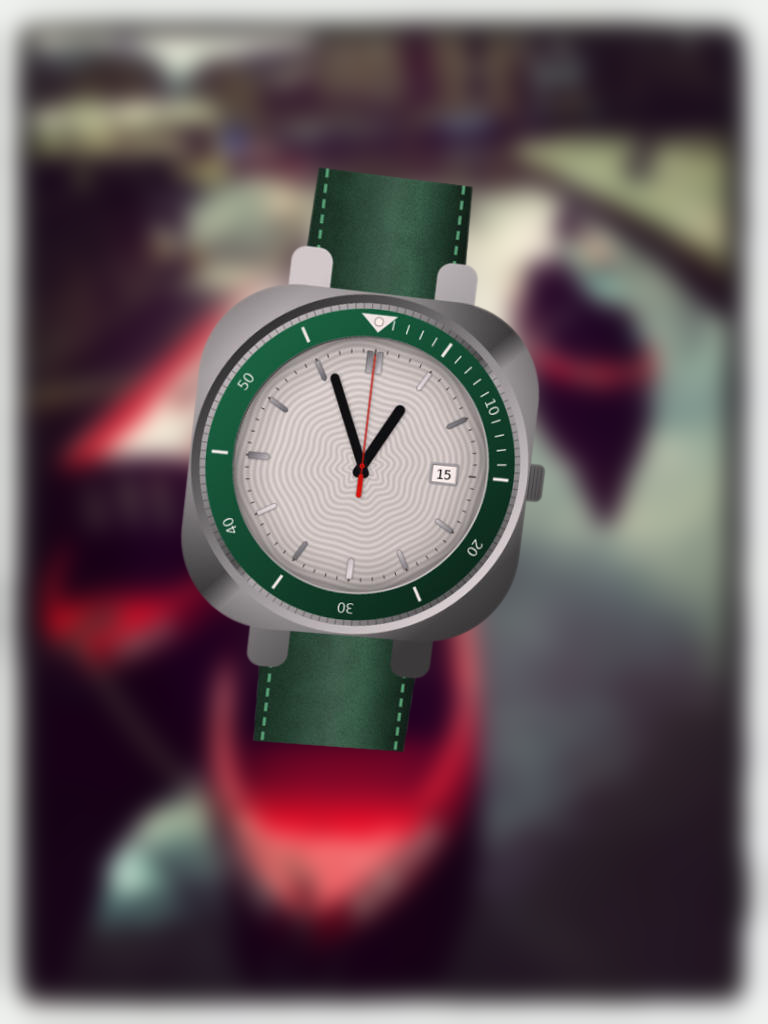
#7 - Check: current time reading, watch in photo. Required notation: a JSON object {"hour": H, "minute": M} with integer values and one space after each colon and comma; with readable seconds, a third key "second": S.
{"hour": 12, "minute": 56, "second": 0}
